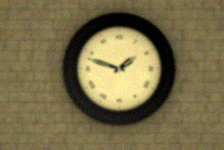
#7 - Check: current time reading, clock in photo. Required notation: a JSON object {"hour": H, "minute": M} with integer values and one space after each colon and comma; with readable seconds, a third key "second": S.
{"hour": 1, "minute": 48}
